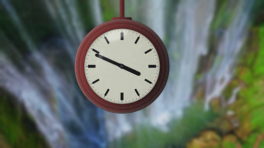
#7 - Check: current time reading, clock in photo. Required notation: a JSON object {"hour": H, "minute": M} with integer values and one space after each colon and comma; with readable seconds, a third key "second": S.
{"hour": 3, "minute": 49}
